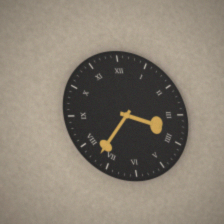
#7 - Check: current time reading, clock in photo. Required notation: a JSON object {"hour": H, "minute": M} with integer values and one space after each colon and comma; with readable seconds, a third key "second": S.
{"hour": 3, "minute": 37}
